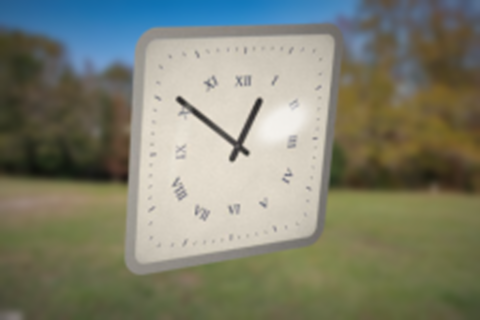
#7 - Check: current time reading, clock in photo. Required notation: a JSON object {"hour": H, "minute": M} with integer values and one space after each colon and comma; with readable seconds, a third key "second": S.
{"hour": 12, "minute": 51}
